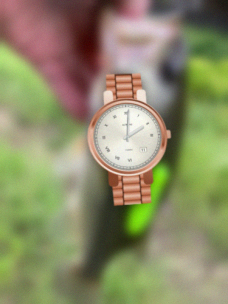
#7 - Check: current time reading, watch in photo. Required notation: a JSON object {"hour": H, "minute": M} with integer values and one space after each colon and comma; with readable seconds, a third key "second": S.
{"hour": 2, "minute": 1}
